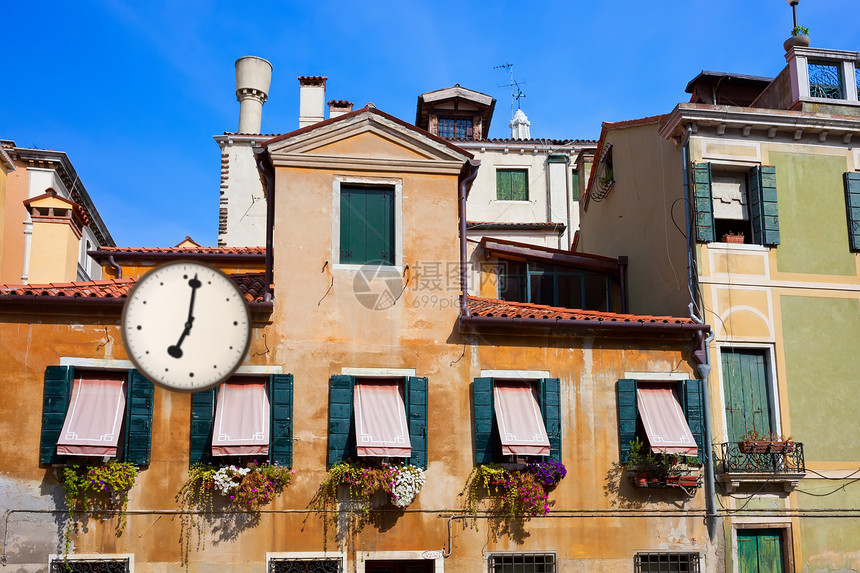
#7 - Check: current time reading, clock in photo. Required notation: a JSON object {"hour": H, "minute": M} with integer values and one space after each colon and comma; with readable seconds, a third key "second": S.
{"hour": 7, "minute": 2}
